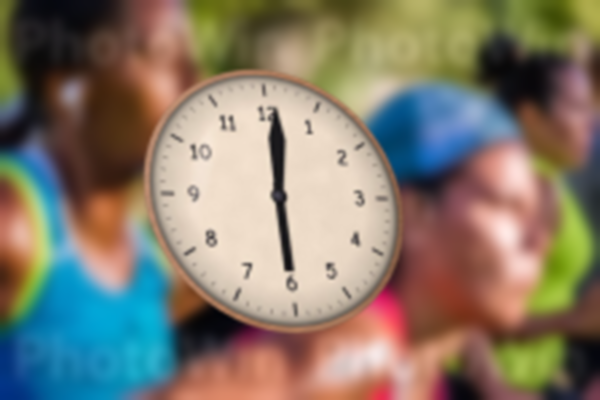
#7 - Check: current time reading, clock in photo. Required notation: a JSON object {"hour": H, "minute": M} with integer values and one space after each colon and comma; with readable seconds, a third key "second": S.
{"hour": 6, "minute": 1}
